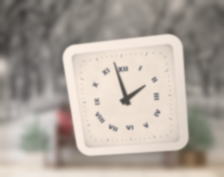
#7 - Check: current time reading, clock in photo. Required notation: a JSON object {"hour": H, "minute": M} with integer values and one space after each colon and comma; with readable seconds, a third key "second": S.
{"hour": 1, "minute": 58}
